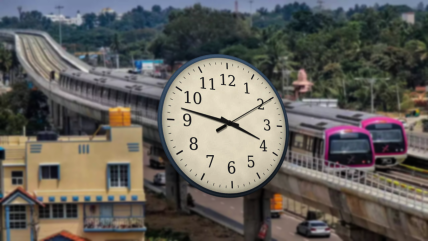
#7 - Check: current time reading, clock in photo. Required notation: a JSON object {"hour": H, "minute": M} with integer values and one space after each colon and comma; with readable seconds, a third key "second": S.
{"hour": 3, "minute": 47, "second": 10}
